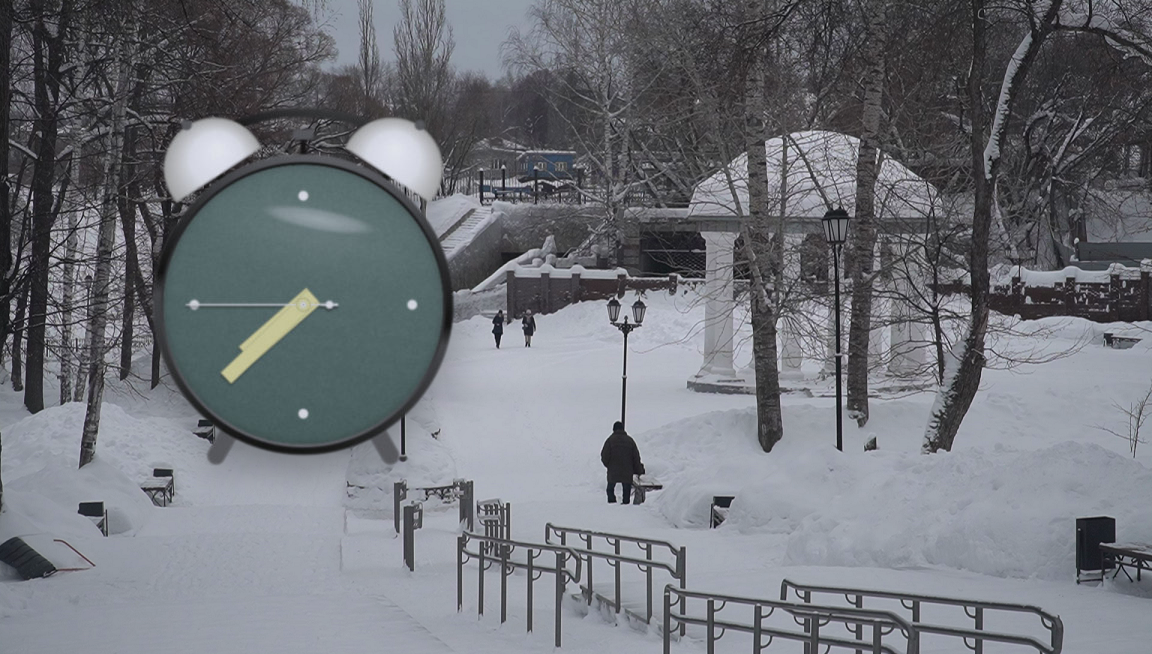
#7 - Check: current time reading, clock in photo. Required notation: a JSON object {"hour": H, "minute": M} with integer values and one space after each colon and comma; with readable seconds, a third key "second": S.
{"hour": 7, "minute": 37, "second": 45}
